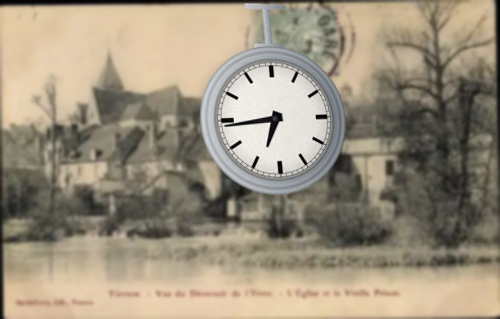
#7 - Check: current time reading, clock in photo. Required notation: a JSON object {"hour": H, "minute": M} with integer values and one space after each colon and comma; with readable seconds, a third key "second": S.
{"hour": 6, "minute": 44}
